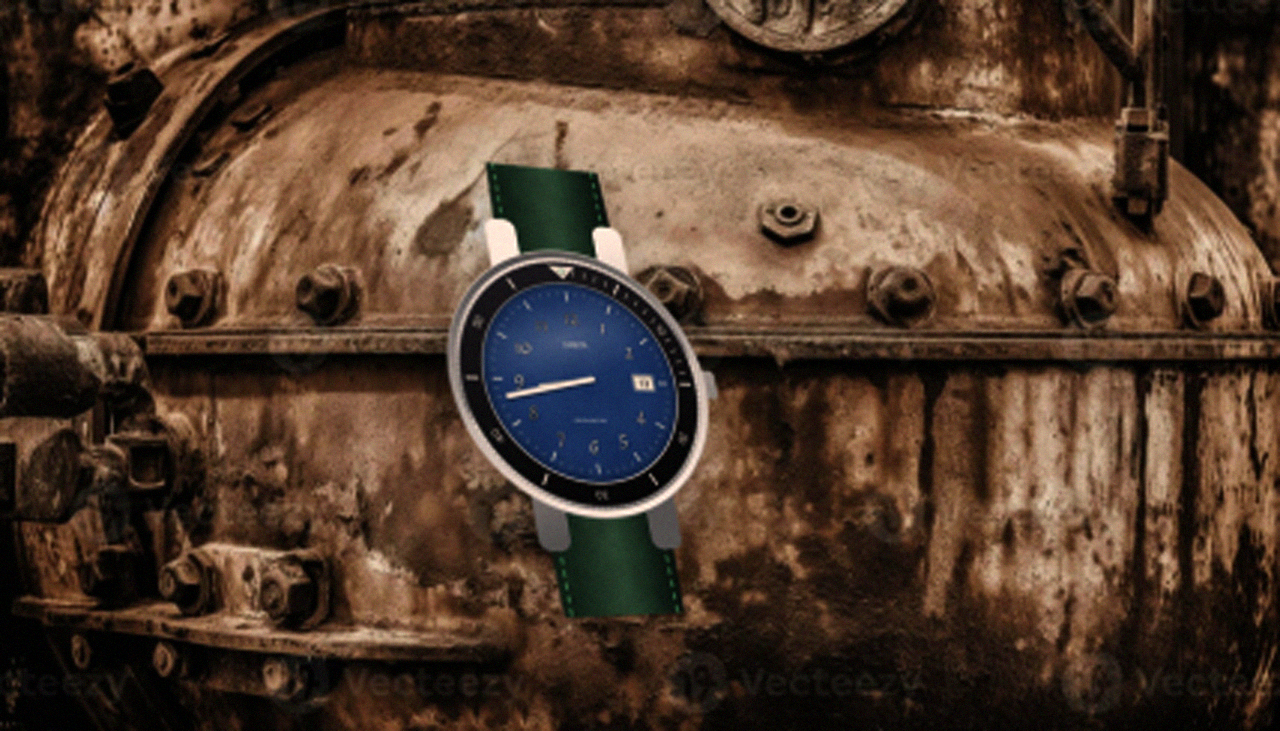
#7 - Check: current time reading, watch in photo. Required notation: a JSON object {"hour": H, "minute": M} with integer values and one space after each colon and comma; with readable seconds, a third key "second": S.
{"hour": 8, "minute": 43}
